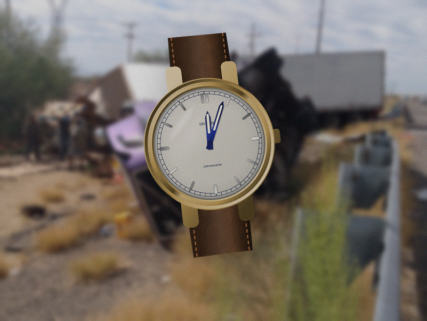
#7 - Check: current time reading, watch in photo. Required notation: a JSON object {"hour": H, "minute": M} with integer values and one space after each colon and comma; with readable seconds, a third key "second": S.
{"hour": 12, "minute": 4}
